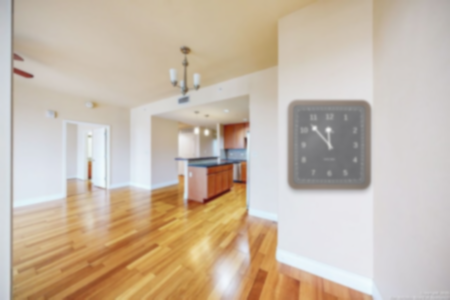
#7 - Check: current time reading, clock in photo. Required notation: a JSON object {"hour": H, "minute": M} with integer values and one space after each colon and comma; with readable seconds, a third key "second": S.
{"hour": 11, "minute": 53}
